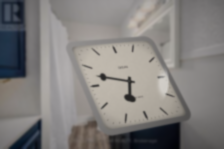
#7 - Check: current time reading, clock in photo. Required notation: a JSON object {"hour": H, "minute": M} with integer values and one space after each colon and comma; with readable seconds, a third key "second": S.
{"hour": 6, "minute": 48}
